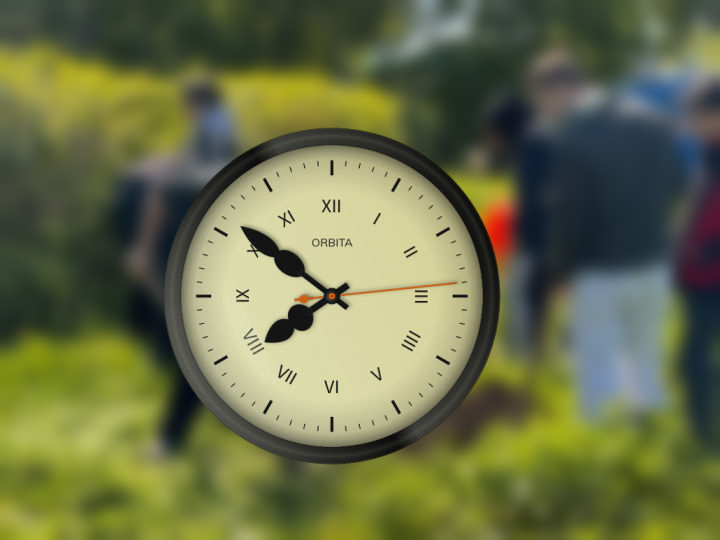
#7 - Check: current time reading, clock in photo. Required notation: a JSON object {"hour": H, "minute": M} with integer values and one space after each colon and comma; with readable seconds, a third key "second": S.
{"hour": 7, "minute": 51, "second": 14}
